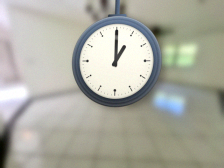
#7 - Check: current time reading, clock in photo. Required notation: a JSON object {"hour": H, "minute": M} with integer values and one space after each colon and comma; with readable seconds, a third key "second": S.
{"hour": 1, "minute": 0}
